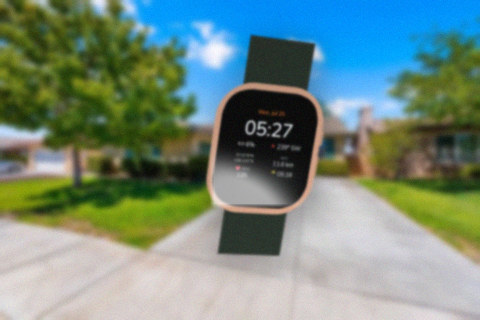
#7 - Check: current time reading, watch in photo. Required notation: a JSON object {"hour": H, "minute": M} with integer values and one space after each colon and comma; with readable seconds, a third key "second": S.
{"hour": 5, "minute": 27}
